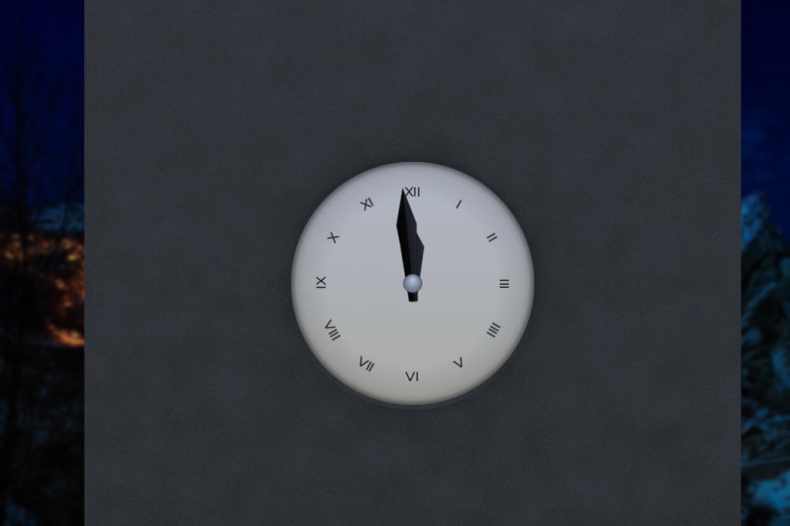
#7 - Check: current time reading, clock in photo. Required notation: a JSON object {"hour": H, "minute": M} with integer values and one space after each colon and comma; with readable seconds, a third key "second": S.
{"hour": 11, "minute": 59}
